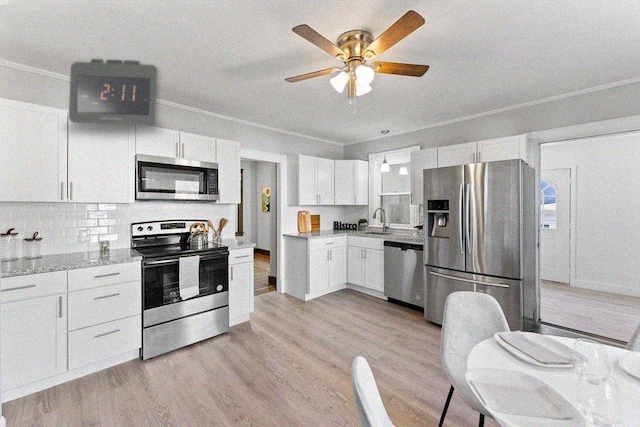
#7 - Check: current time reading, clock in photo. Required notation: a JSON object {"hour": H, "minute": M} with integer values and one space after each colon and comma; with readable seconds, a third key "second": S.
{"hour": 2, "minute": 11}
